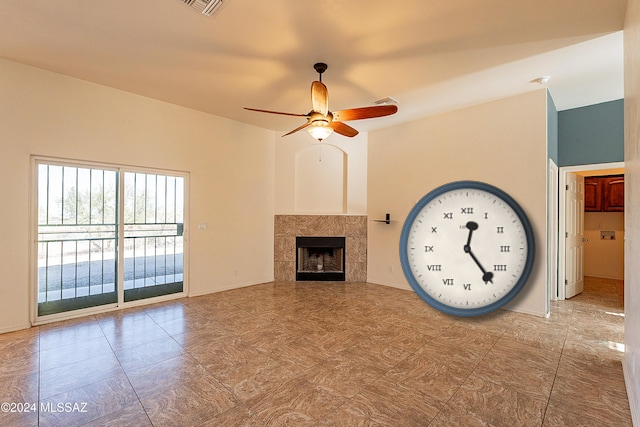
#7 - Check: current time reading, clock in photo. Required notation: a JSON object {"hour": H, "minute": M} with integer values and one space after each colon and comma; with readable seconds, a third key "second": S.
{"hour": 12, "minute": 24}
